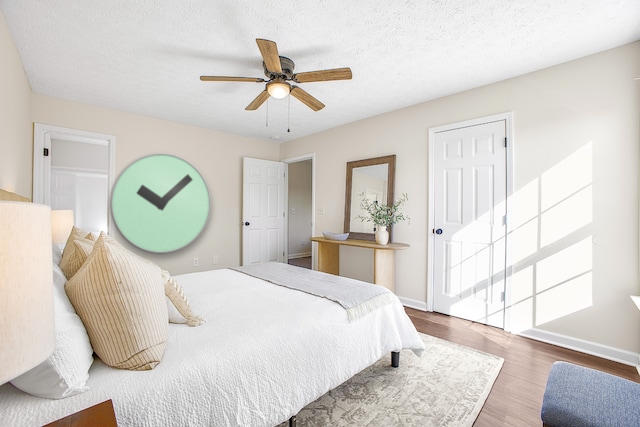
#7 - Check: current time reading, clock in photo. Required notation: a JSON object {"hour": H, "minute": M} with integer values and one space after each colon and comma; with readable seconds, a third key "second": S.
{"hour": 10, "minute": 8}
